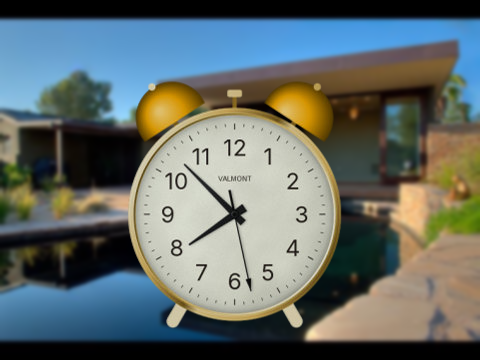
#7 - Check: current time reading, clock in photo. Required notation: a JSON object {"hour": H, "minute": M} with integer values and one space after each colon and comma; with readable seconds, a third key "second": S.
{"hour": 7, "minute": 52, "second": 28}
